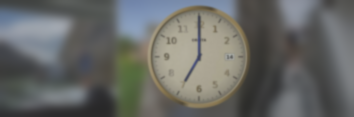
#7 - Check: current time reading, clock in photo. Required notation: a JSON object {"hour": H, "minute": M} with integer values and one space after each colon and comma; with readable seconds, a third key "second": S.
{"hour": 7, "minute": 0}
